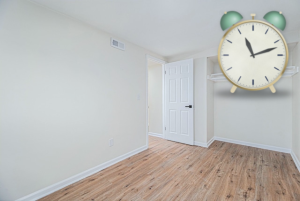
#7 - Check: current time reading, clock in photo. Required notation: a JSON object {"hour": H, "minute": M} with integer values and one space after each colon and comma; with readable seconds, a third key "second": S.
{"hour": 11, "minute": 12}
